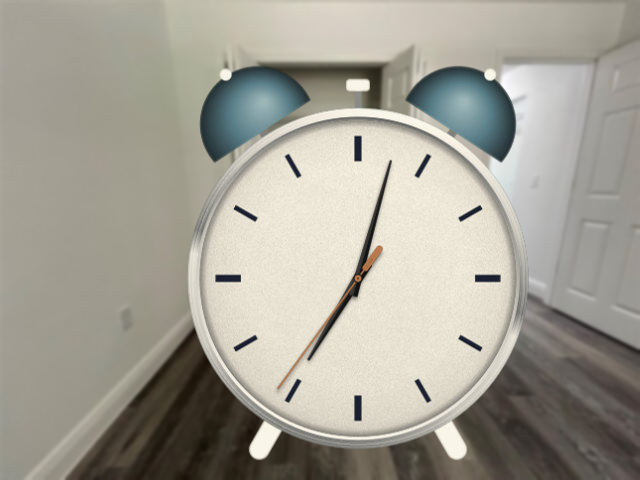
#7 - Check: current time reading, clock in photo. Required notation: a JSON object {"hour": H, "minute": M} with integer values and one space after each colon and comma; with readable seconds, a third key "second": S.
{"hour": 7, "minute": 2, "second": 36}
